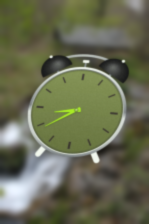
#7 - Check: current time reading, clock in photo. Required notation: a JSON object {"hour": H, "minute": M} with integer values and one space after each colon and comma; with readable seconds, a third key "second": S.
{"hour": 8, "minute": 39}
